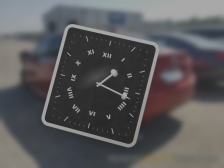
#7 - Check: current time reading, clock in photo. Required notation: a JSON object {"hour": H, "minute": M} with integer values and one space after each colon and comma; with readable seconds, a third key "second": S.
{"hour": 1, "minute": 17}
